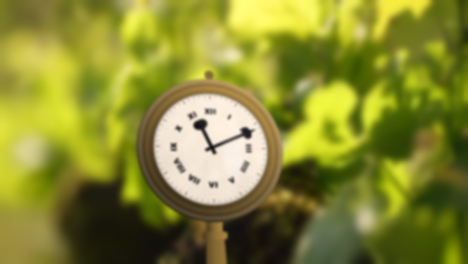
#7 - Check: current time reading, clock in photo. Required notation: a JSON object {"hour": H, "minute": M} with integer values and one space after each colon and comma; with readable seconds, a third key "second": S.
{"hour": 11, "minute": 11}
